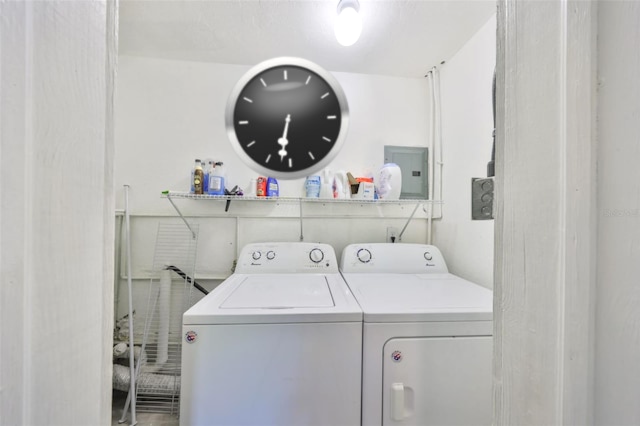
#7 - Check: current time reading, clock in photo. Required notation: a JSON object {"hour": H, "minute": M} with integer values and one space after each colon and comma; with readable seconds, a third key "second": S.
{"hour": 6, "minute": 32}
